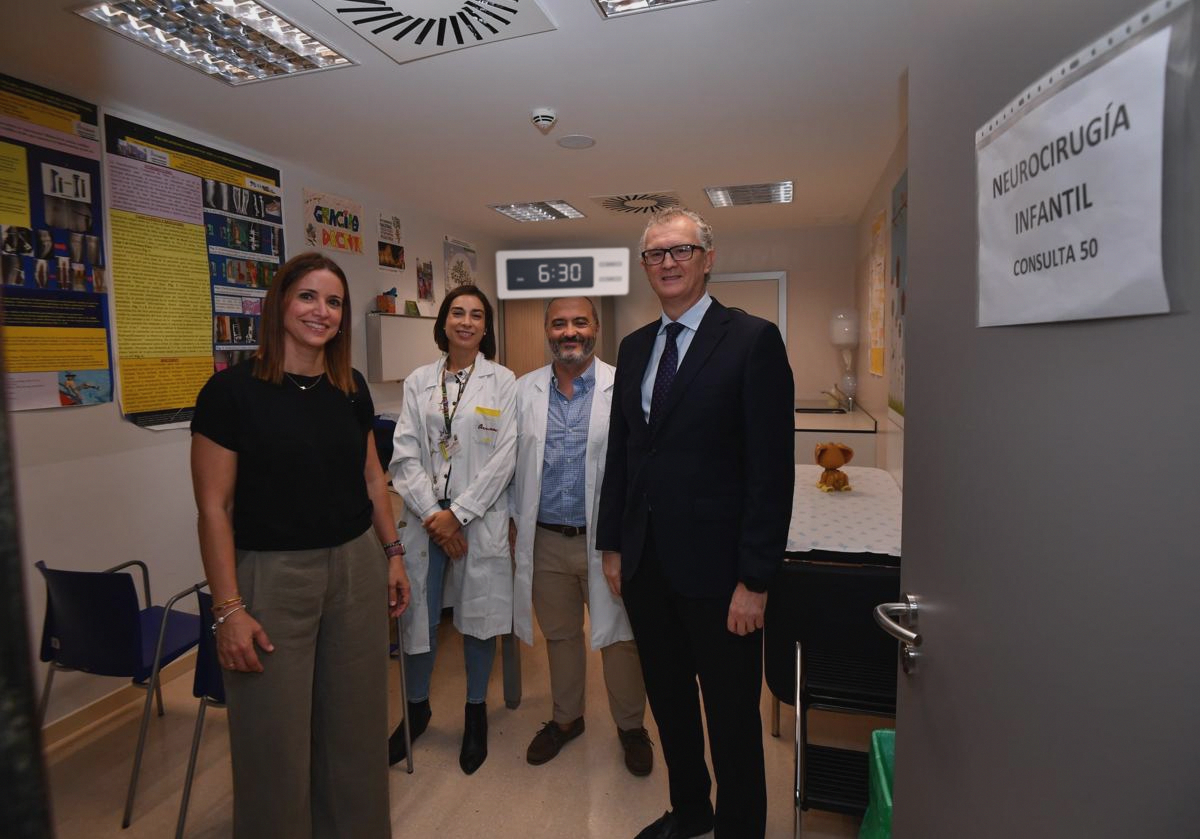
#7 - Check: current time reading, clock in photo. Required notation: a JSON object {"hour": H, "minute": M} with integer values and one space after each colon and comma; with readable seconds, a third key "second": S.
{"hour": 6, "minute": 30}
